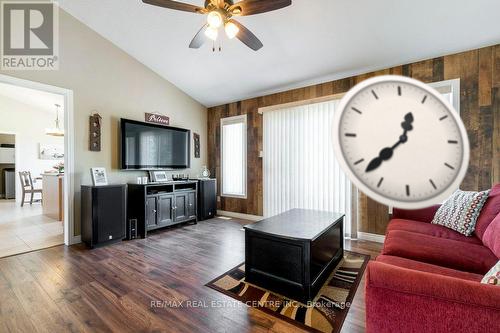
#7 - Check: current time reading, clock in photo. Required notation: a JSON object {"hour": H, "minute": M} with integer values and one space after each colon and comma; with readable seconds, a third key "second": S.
{"hour": 12, "minute": 38}
